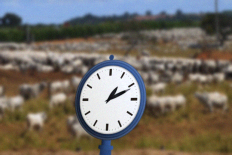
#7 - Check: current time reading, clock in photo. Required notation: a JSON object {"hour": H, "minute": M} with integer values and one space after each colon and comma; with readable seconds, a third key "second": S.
{"hour": 1, "minute": 11}
